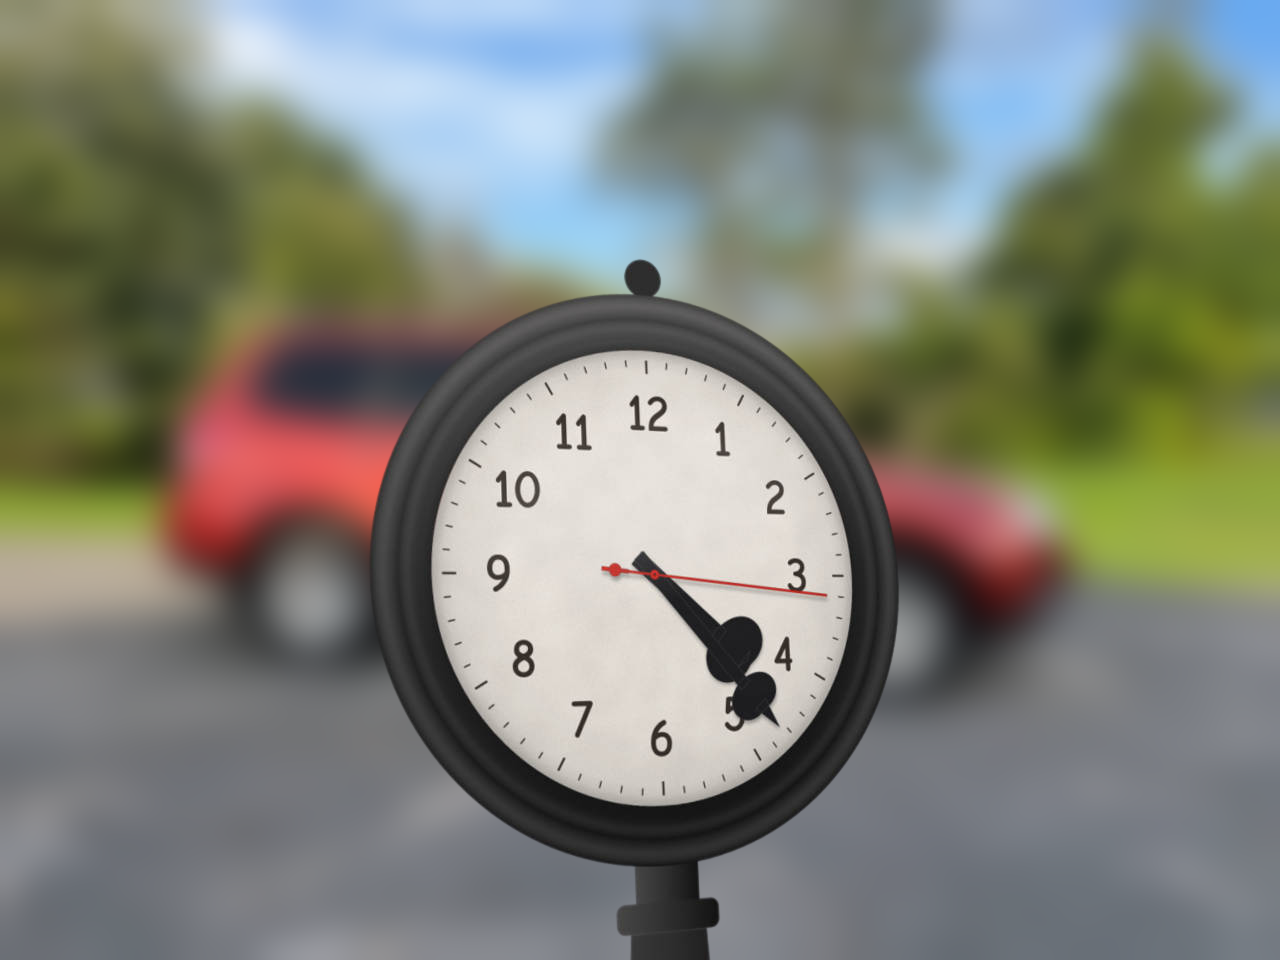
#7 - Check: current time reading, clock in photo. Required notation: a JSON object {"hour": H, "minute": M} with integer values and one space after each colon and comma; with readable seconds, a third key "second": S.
{"hour": 4, "minute": 23, "second": 16}
